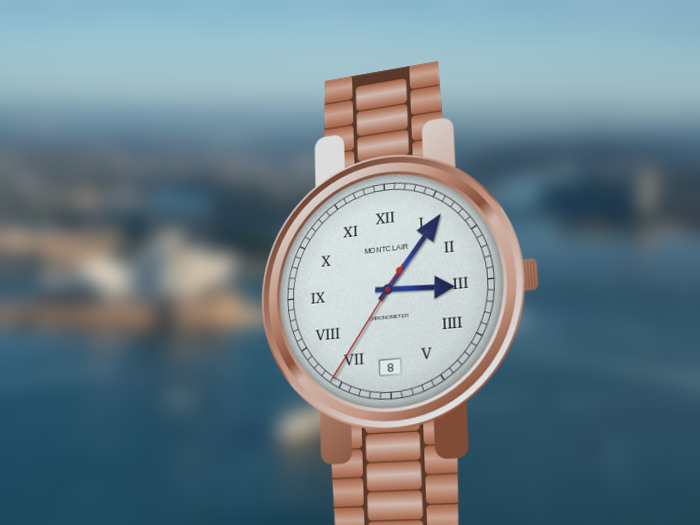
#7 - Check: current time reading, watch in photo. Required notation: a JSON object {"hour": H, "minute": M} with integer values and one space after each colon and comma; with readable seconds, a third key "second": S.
{"hour": 3, "minute": 6, "second": 36}
